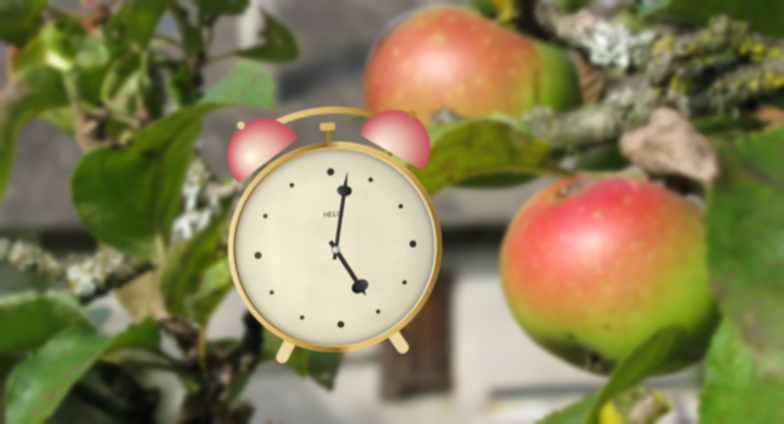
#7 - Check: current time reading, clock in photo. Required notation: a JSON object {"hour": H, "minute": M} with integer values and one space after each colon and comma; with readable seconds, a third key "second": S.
{"hour": 5, "minute": 2}
